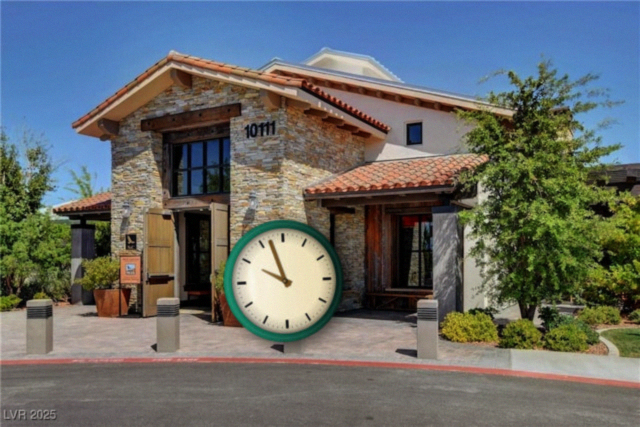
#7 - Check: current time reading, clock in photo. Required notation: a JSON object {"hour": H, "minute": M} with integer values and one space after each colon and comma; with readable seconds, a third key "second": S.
{"hour": 9, "minute": 57}
